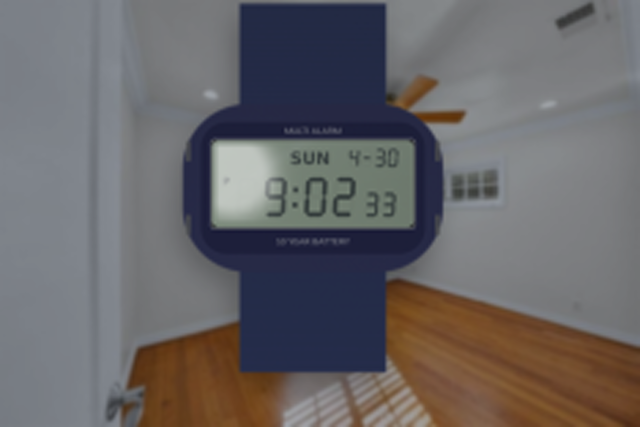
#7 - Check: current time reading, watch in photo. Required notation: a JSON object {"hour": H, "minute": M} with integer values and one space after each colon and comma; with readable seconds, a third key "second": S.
{"hour": 9, "minute": 2, "second": 33}
